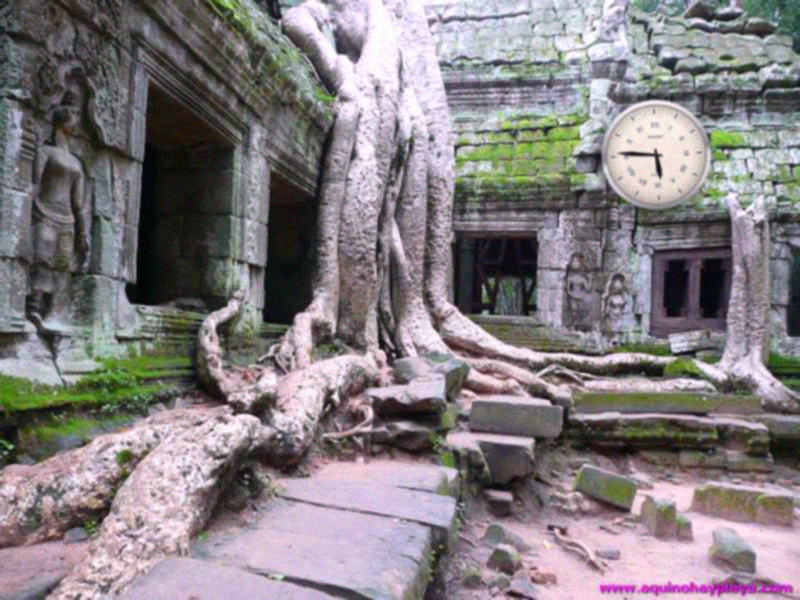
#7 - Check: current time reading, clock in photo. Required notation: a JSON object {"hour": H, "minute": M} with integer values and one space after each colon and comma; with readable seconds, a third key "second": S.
{"hour": 5, "minute": 46}
